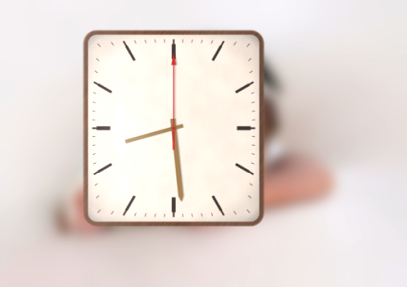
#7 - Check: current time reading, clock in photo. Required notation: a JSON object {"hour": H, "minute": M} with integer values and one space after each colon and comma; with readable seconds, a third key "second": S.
{"hour": 8, "minute": 29, "second": 0}
